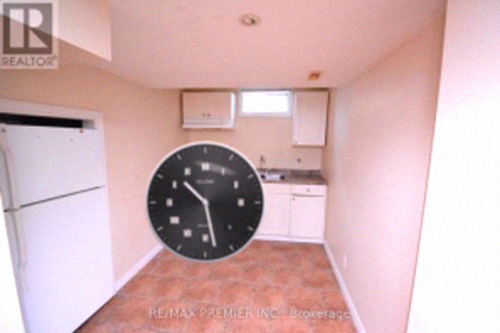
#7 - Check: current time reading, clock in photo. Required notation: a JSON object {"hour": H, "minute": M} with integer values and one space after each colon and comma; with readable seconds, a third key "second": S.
{"hour": 10, "minute": 28}
